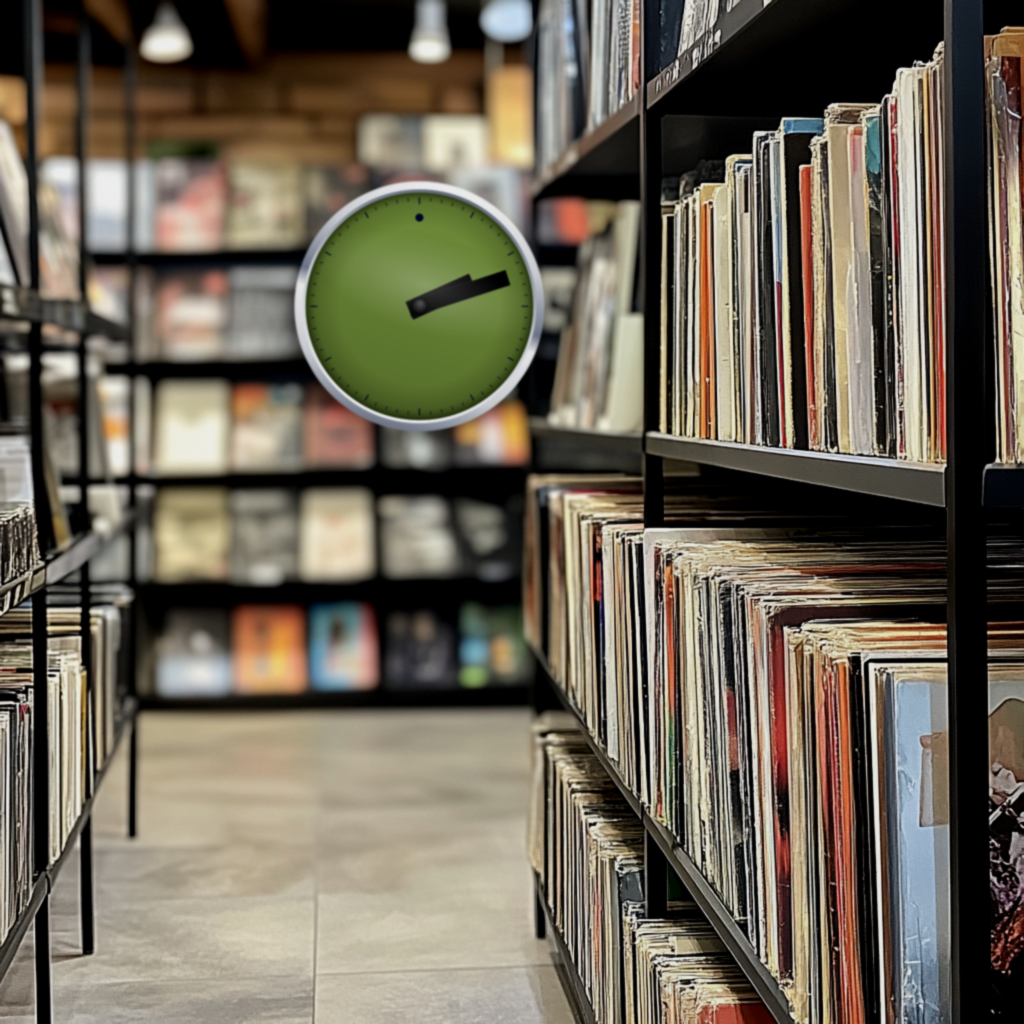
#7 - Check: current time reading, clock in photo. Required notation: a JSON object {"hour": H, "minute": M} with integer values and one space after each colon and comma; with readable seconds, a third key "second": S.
{"hour": 2, "minute": 12}
